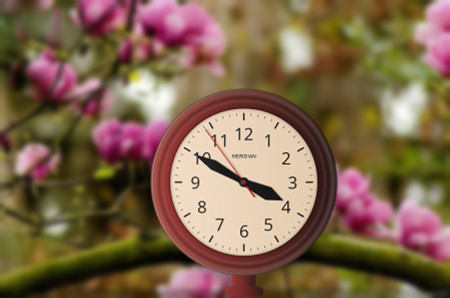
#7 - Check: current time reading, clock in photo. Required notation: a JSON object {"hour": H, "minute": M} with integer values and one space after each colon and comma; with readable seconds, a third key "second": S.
{"hour": 3, "minute": 49, "second": 54}
